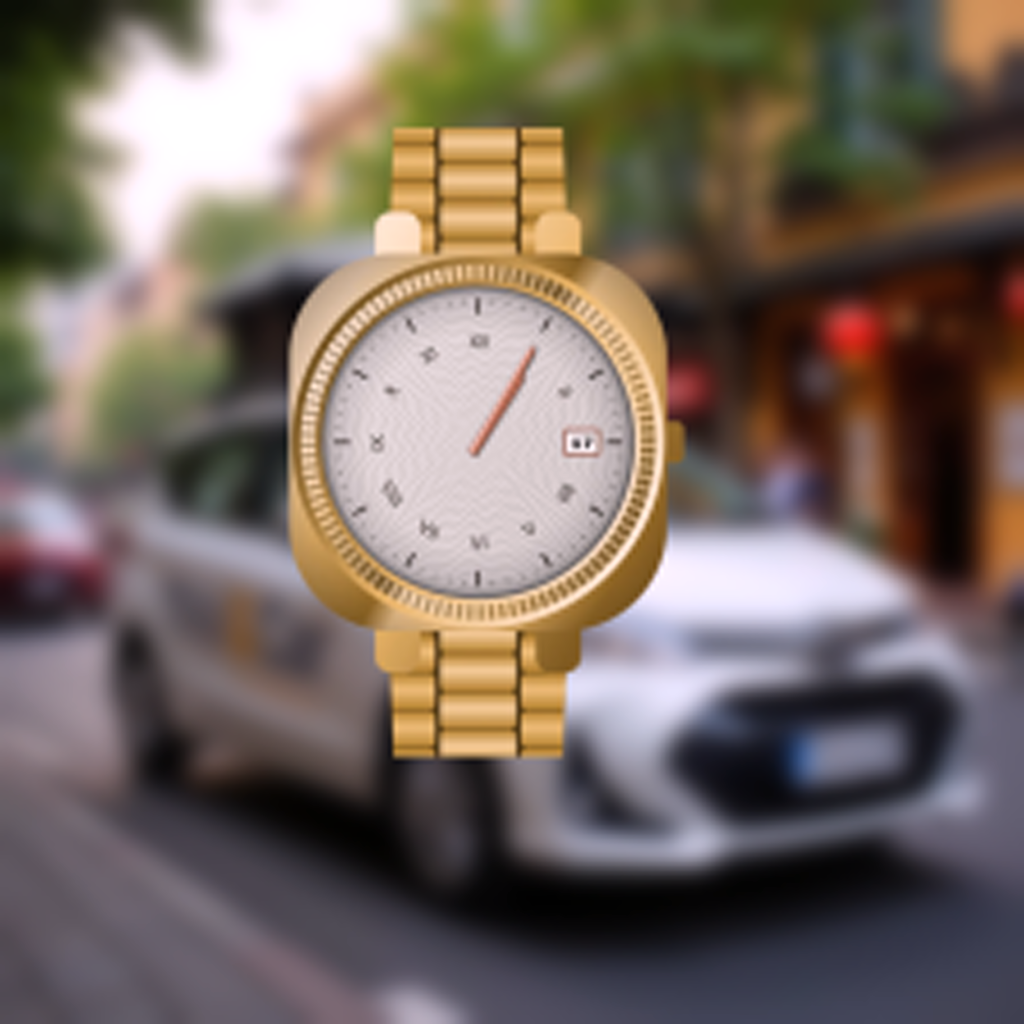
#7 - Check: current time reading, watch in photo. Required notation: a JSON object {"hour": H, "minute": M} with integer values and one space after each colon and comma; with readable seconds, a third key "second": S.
{"hour": 1, "minute": 5}
